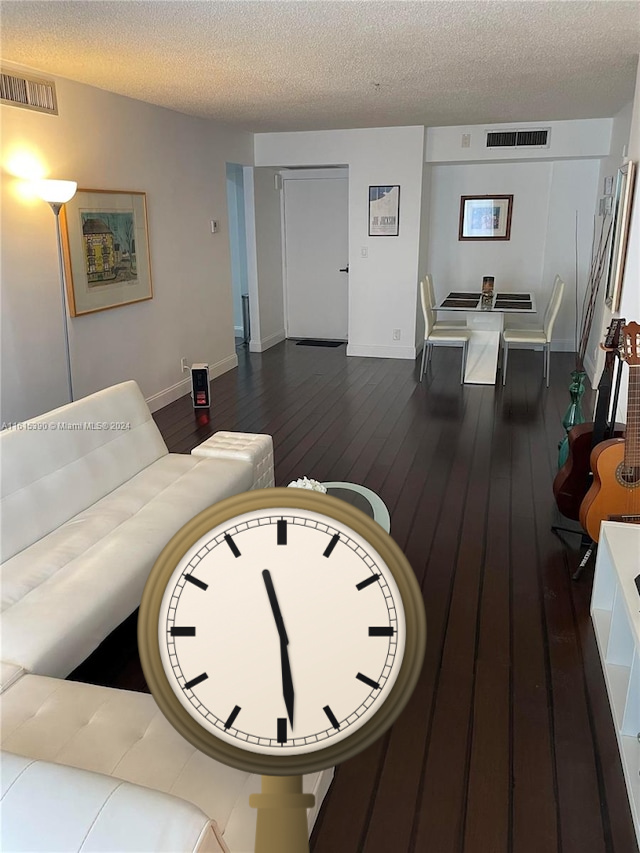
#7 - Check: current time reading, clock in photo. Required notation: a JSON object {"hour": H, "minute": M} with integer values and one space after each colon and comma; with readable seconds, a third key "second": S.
{"hour": 11, "minute": 29}
